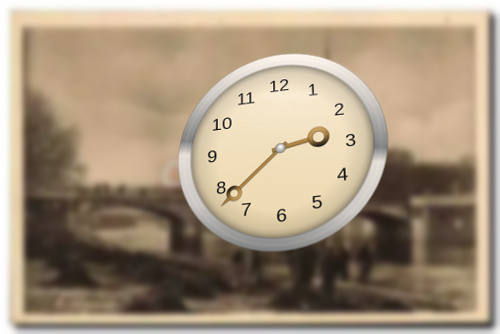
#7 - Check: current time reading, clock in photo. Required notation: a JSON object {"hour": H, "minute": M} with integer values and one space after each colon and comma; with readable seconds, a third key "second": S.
{"hour": 2, "minute": 38}
